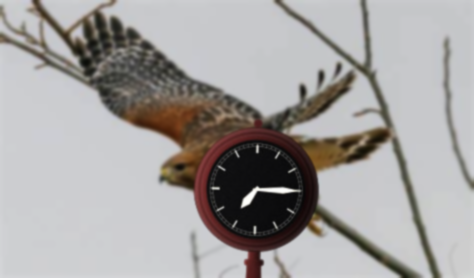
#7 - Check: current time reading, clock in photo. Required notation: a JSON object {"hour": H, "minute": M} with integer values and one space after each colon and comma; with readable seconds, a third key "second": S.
{"hour": 7, "minute": 15}
